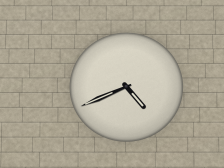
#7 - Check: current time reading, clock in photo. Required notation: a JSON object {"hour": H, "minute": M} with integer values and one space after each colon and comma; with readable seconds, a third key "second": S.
{"hour": 4, "minute": 41}
